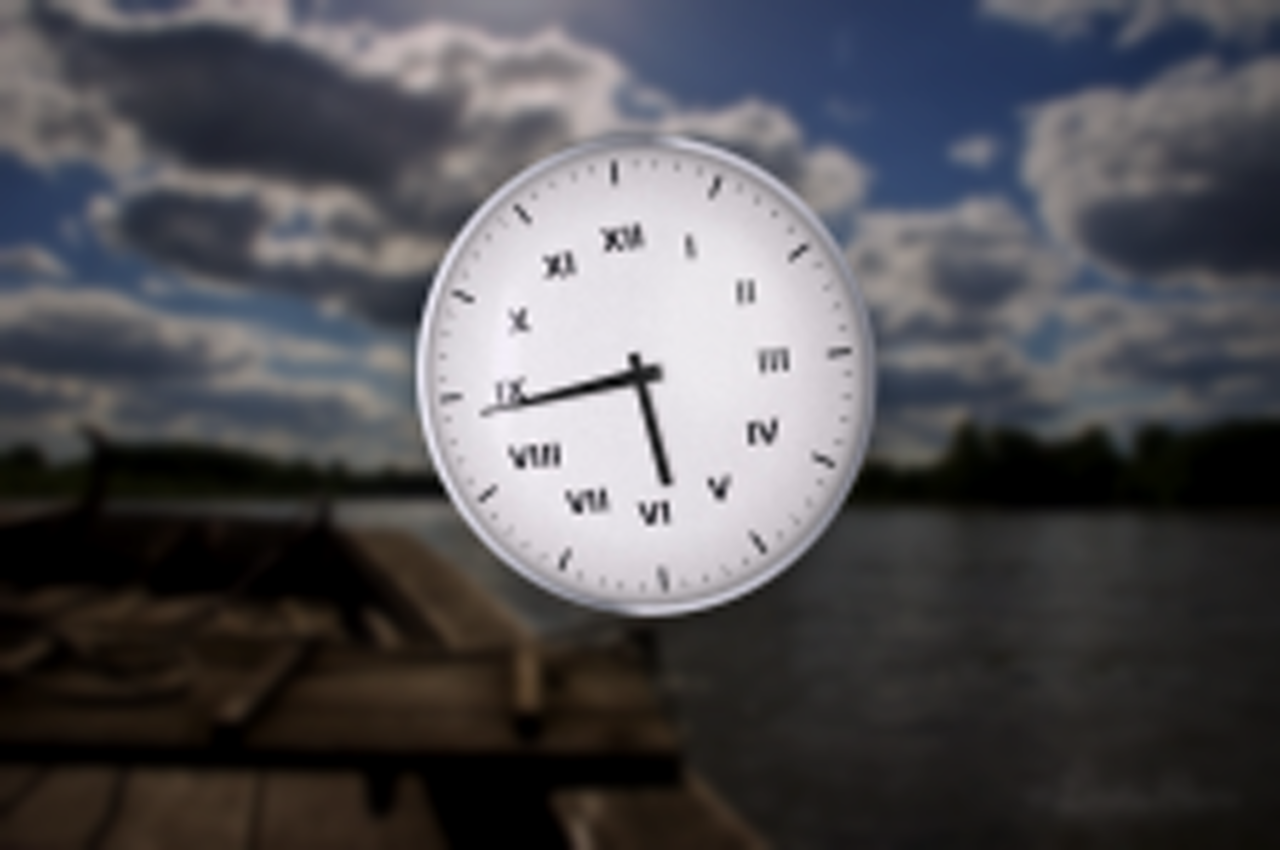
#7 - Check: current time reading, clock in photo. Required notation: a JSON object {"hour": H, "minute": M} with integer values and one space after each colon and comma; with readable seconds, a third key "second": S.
{"hour": 5, "minute": 44}
